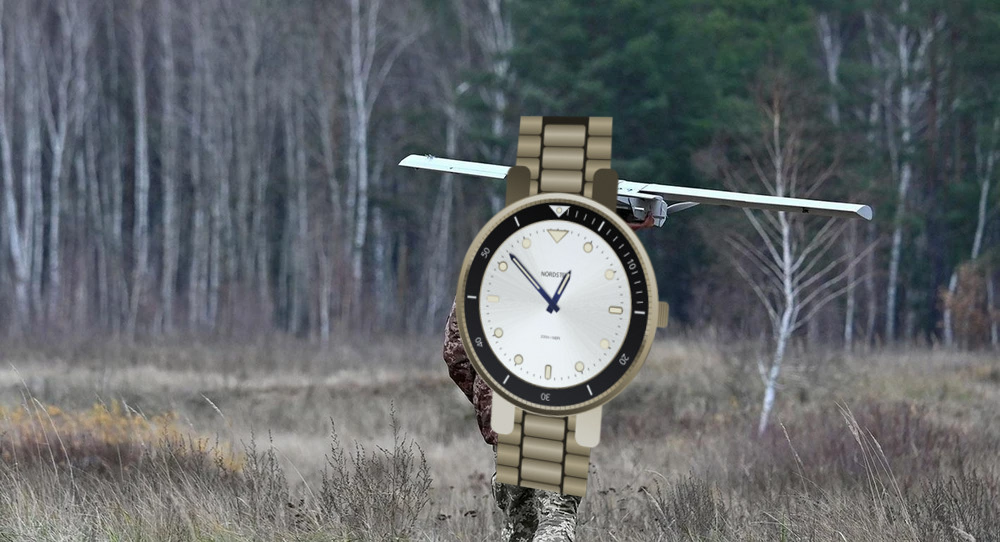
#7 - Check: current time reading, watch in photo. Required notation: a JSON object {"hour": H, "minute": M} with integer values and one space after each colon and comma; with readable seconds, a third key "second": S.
{"hour": 12, "minute": 52}
